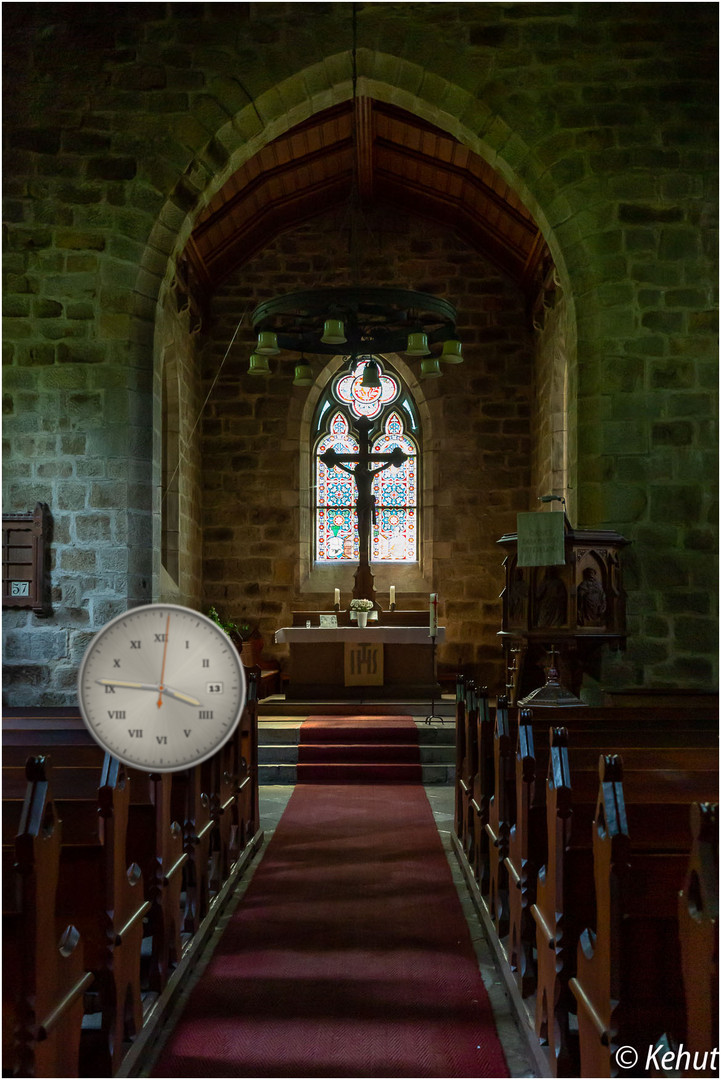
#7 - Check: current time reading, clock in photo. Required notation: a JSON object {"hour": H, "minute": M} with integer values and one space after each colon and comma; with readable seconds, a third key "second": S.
{"hour": 3, "minute": 46, "second": 1}
